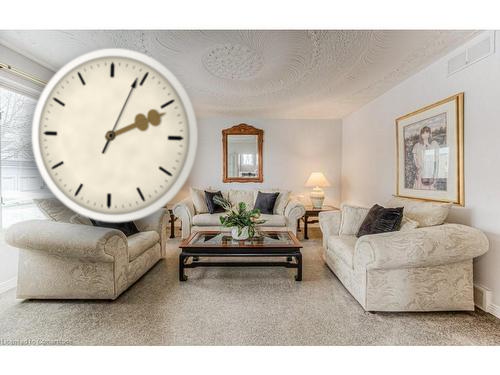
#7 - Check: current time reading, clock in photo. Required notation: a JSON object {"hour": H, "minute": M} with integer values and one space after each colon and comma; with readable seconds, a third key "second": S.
{"hour": 2, "minute": 11, "second": 4}
